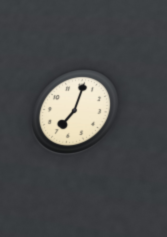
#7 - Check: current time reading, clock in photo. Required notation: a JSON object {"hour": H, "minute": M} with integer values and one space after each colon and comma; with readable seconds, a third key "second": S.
{"hour": 7, "minute": 1}
